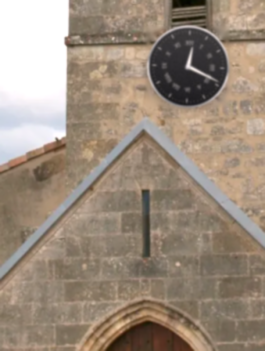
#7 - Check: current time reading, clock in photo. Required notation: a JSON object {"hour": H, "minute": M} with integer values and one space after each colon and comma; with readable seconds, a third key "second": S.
{"hour": 12, "minute": 19}
